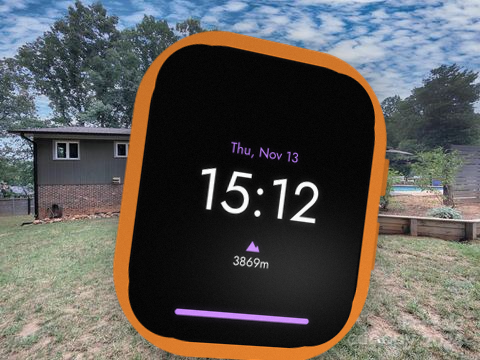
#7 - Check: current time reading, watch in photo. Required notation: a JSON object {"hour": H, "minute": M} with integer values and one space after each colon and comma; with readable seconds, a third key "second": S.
{"hour": 15, "minute": 12}
